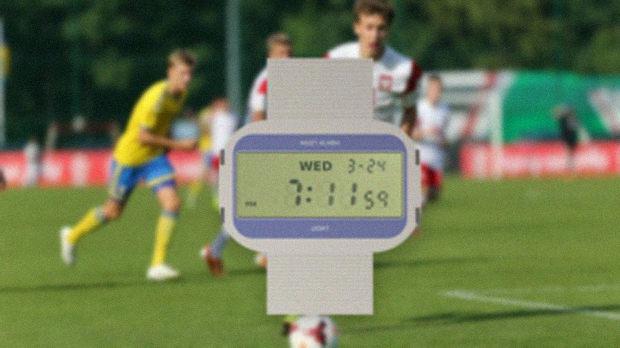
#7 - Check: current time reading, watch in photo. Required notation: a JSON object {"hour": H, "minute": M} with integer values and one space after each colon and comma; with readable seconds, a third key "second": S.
{"hour": 7, "minute": 11, "second": 59}
